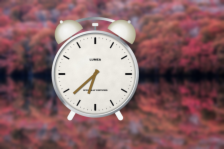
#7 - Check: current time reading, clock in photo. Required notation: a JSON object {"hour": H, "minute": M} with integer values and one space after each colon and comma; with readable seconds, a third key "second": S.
{"hour": 6, "minute": 38}
